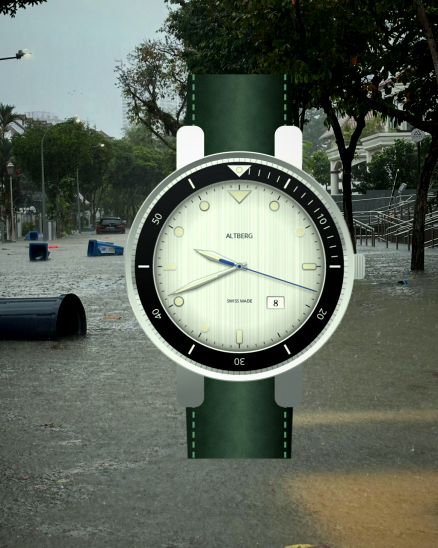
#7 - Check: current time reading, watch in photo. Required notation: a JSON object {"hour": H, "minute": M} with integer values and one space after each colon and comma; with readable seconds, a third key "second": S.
{"hour": 9, "minute": 41, "second": 18}
